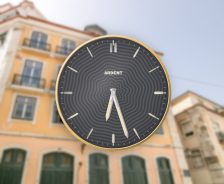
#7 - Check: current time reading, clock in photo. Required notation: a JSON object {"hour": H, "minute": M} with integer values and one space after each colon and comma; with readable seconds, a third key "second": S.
{"hour": 6, "minute": 27}
